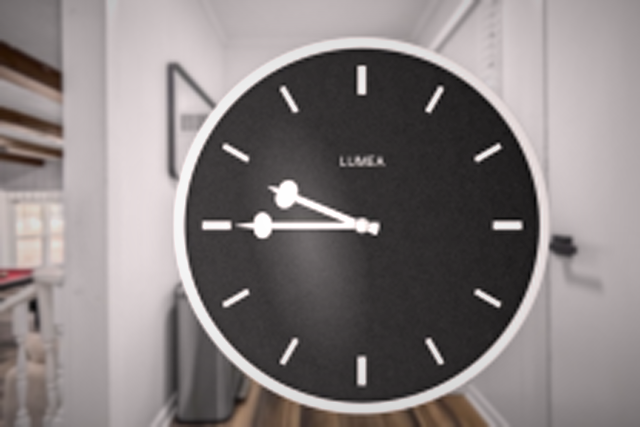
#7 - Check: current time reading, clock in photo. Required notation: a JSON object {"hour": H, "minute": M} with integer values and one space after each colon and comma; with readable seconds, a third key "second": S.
{"hour": 9, "minute": 45}
